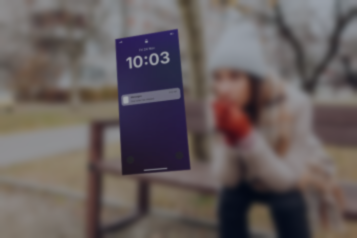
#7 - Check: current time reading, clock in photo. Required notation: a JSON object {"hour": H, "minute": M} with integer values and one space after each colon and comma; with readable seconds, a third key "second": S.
{"hour": 10, "minute": 3}
